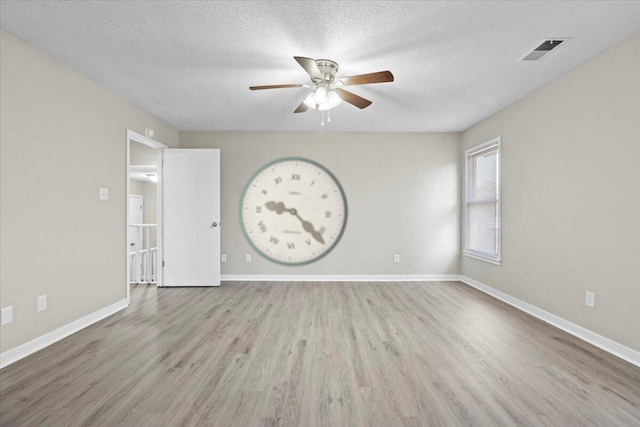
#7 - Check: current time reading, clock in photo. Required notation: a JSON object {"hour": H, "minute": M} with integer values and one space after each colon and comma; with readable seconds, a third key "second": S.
{"hour": 9, "minute": 22}
